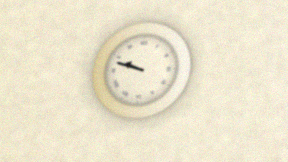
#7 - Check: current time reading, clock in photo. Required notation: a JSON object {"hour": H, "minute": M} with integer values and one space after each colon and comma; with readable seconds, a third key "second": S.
{"hour": 9, "minute": 48}
